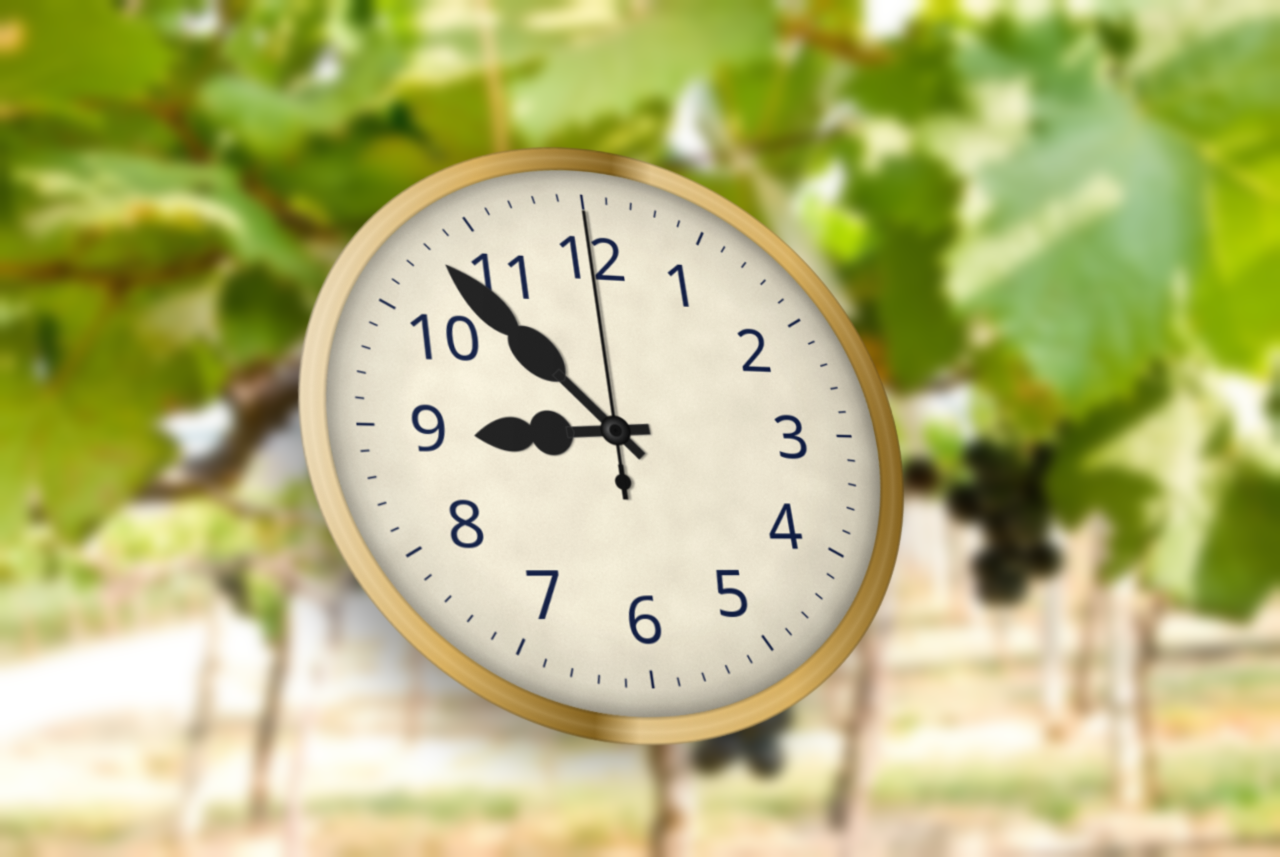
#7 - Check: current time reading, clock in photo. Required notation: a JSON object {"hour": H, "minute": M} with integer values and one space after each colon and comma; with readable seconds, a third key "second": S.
{"hour": 8, "minute": 53, "second": 0}
